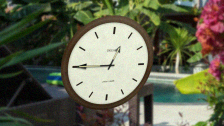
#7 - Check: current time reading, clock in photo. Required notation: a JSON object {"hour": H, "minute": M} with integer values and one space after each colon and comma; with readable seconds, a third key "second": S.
{"hour": 12, "minute": 45}
